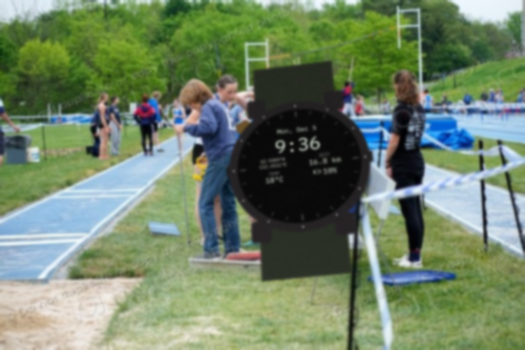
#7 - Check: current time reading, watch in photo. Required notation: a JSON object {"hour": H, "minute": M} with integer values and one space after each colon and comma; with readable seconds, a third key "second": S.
{"hour": 9, "minute": 36}
